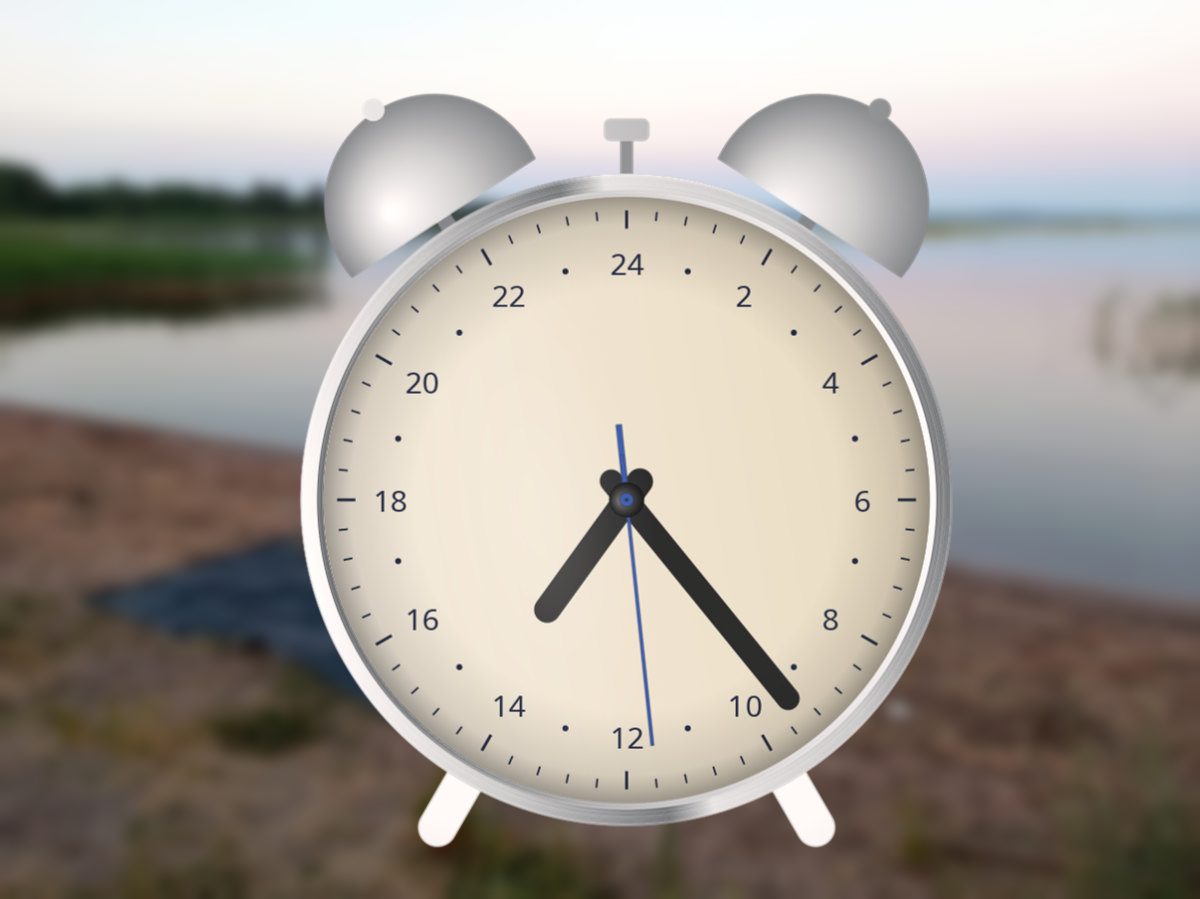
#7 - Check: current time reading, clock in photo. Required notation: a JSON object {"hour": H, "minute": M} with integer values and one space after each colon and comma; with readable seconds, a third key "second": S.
{"hour": 14, "minute": 23, "second": 29}
